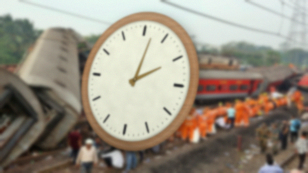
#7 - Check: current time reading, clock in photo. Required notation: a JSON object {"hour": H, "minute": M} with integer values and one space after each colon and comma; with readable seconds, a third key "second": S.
{"hour": 2, "minute": 2}
